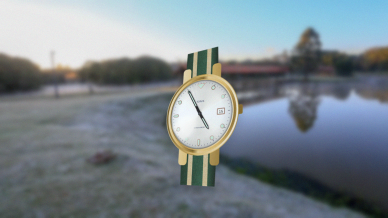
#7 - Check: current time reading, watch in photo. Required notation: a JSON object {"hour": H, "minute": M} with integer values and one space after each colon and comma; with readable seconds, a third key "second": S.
{"hour": 4, "minute": 55}
